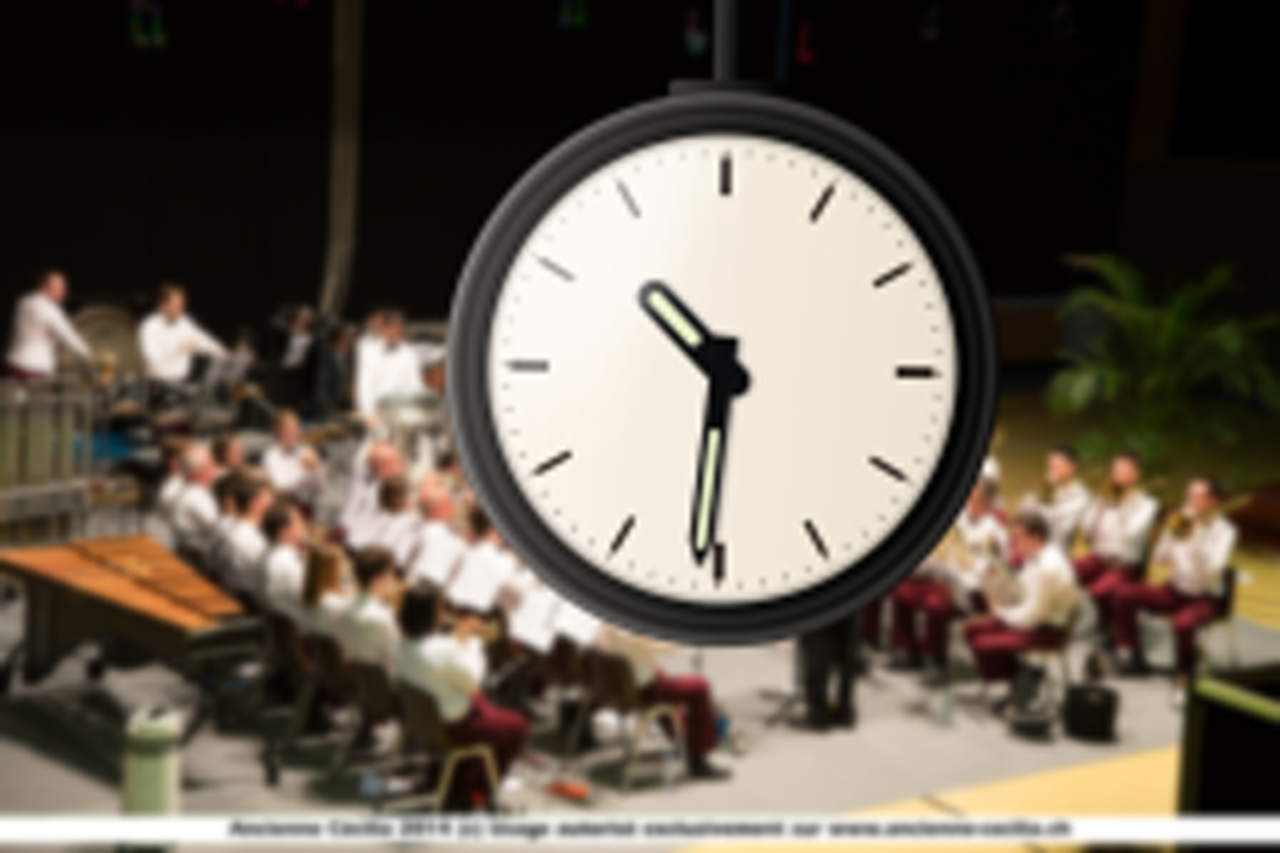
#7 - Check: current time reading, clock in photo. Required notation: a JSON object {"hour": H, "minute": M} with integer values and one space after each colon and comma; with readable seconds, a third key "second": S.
{"hour": 10, "minute": 31}
